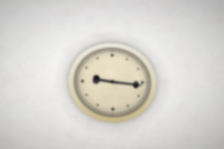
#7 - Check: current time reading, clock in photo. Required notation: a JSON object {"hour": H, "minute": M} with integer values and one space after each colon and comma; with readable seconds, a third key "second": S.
{"hour": 9, "minute": 16}
